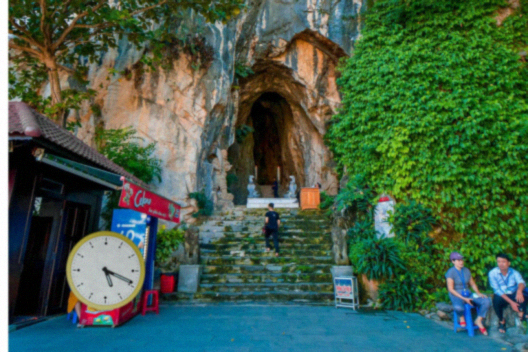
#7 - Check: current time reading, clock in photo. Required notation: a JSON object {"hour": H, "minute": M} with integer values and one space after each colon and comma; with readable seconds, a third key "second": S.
{"hour": 5, "minute": 19}
